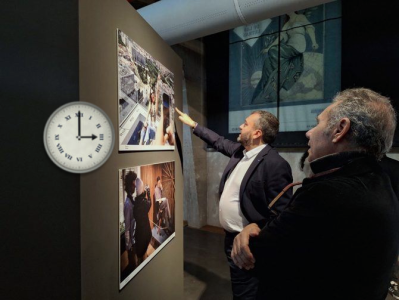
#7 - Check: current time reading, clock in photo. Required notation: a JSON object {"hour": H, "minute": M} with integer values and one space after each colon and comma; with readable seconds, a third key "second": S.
{"hour": 3, "minute": 0}
